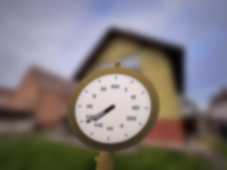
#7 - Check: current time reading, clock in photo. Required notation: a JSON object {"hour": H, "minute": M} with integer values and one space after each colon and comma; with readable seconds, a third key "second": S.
{"hour": 7, "minute": 39}
